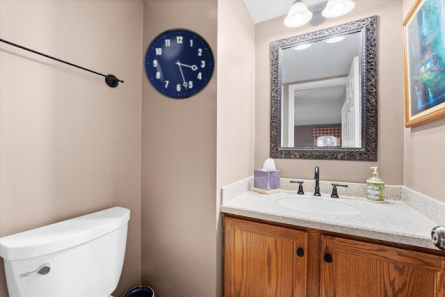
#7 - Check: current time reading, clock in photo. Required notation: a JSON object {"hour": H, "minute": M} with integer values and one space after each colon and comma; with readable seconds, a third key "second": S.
{"hour": 3, "minute": 27}
